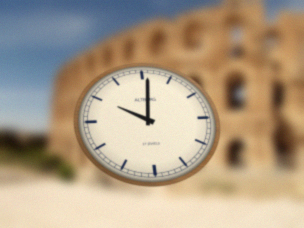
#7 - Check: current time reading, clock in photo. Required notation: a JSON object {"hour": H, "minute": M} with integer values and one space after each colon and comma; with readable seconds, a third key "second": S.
{"hour": 10, "minute": 1}
